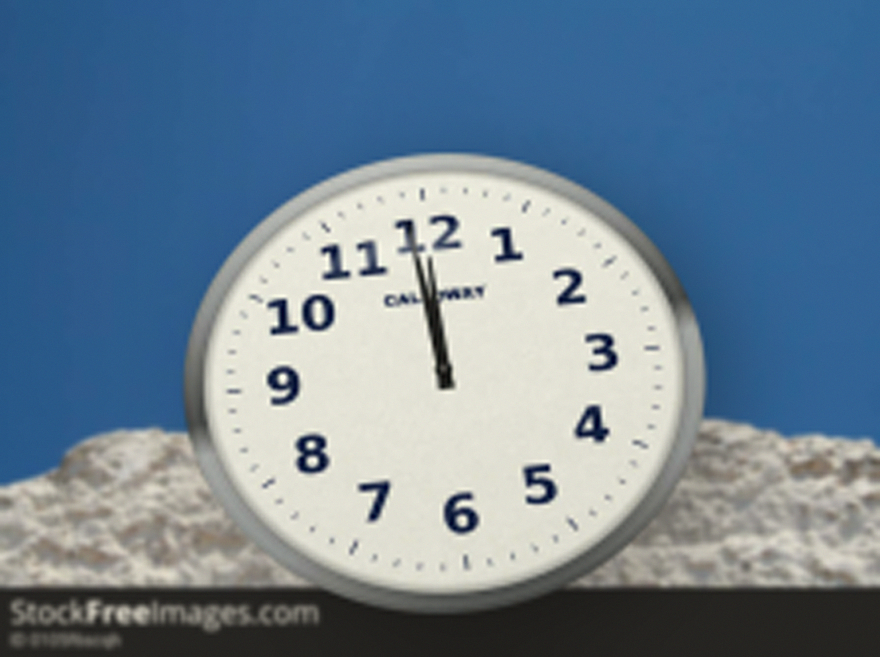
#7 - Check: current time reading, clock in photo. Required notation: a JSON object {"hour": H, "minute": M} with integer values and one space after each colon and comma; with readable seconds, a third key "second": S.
{"hour": 11, "minute": 59}
